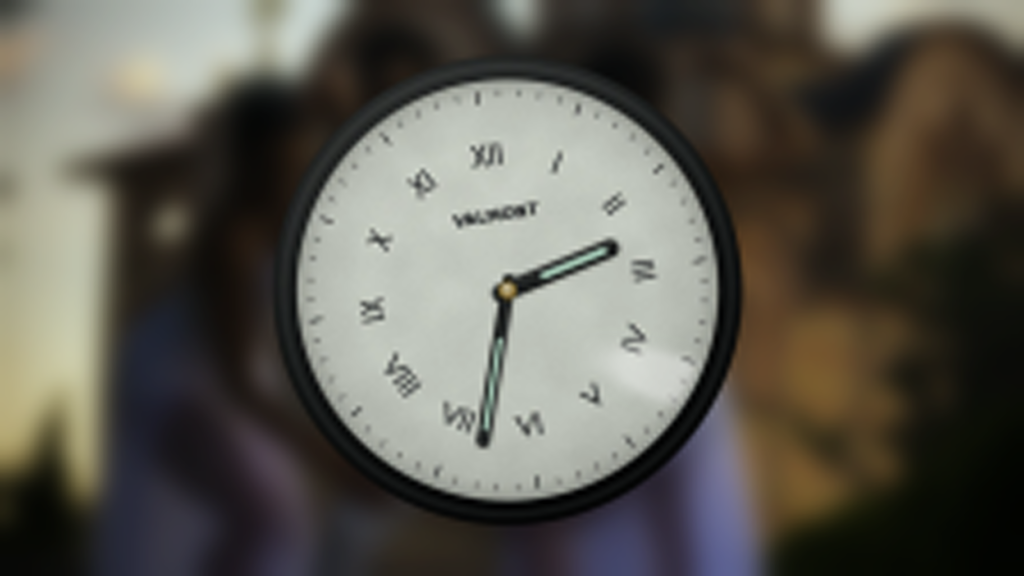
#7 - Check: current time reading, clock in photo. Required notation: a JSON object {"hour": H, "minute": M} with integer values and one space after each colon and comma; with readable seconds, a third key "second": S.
{"hour": 2, "minute": 33}
